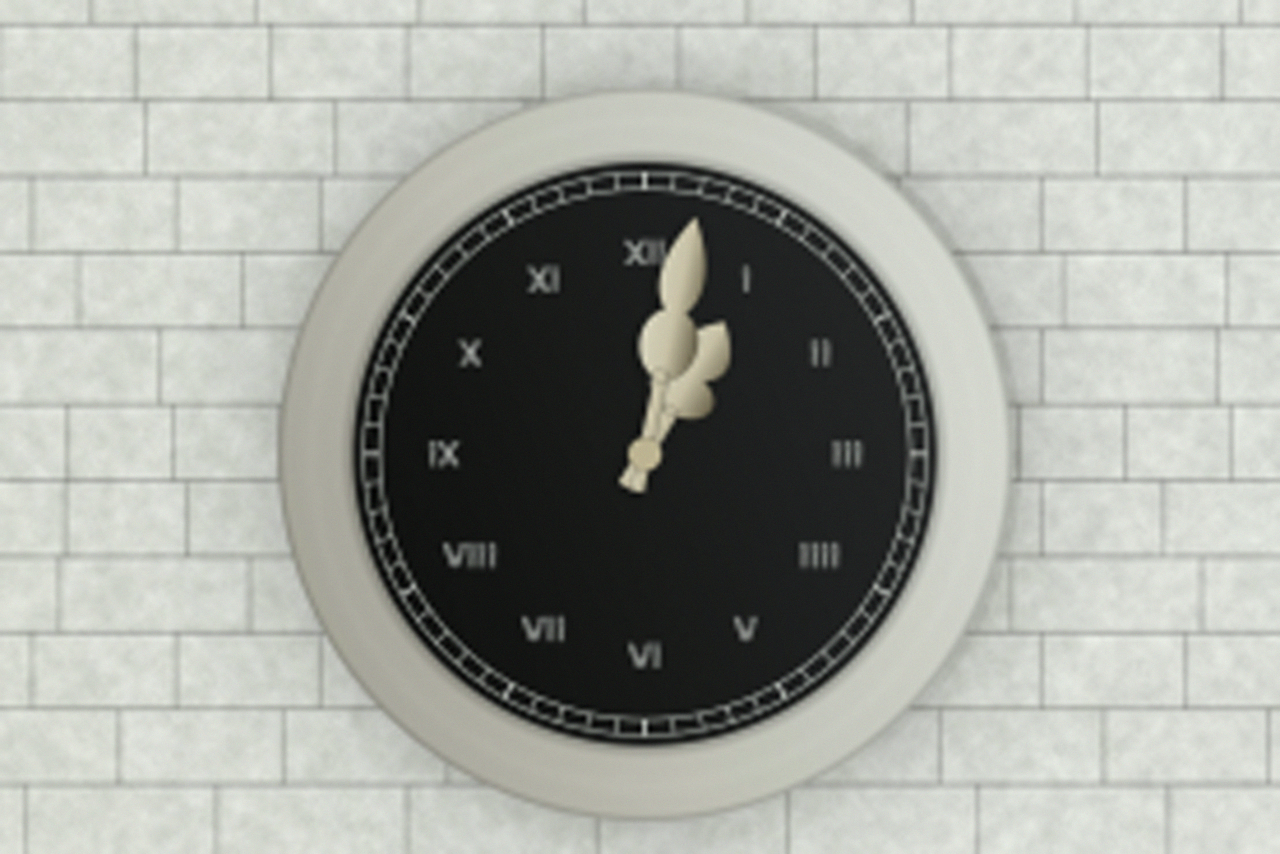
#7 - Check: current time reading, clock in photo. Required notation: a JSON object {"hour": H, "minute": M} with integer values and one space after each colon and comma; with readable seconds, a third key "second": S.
{"hour": 1, "minute": 2}
